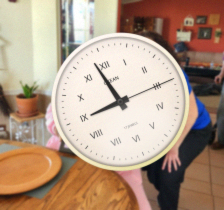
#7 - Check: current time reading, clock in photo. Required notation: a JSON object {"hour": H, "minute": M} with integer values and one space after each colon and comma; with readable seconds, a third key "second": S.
{"hour": 8, "minute": 58, "second": 15}
